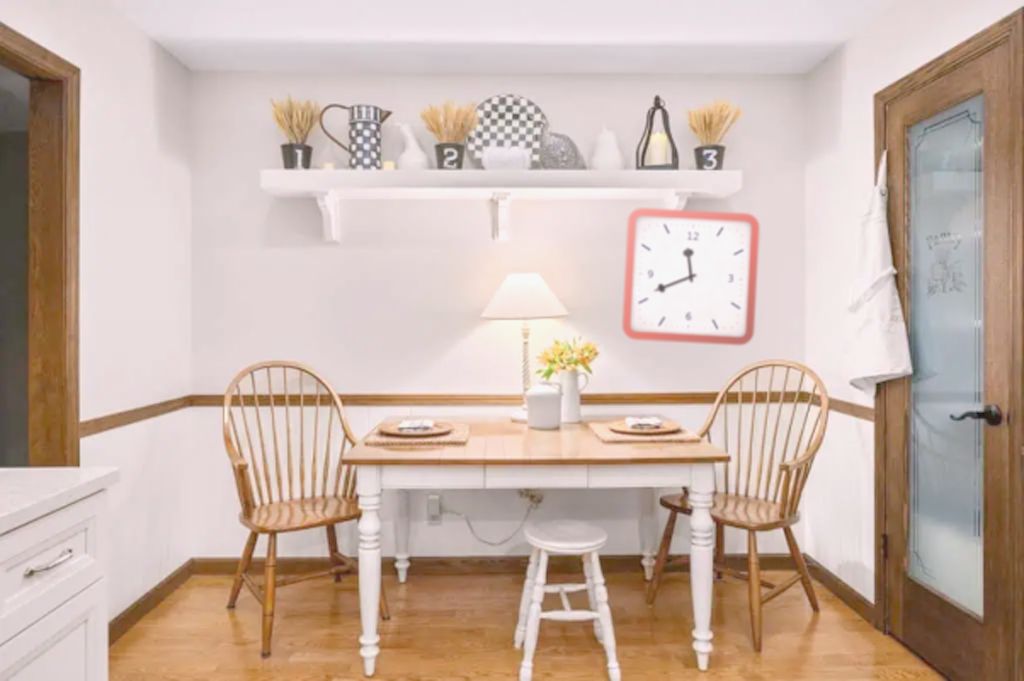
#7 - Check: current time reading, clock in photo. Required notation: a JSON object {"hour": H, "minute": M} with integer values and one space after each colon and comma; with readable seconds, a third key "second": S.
{"hour": 11, "minute": 41}
